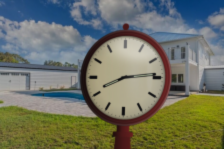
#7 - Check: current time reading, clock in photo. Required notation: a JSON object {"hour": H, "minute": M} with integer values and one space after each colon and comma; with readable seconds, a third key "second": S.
{"hour": 8, "minute": 14}
